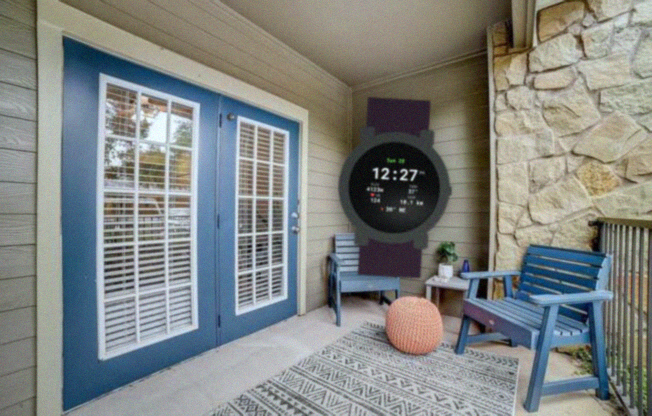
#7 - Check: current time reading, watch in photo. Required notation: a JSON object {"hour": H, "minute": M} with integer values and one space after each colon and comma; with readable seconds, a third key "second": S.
{"hour": 12, "minute": 27}
